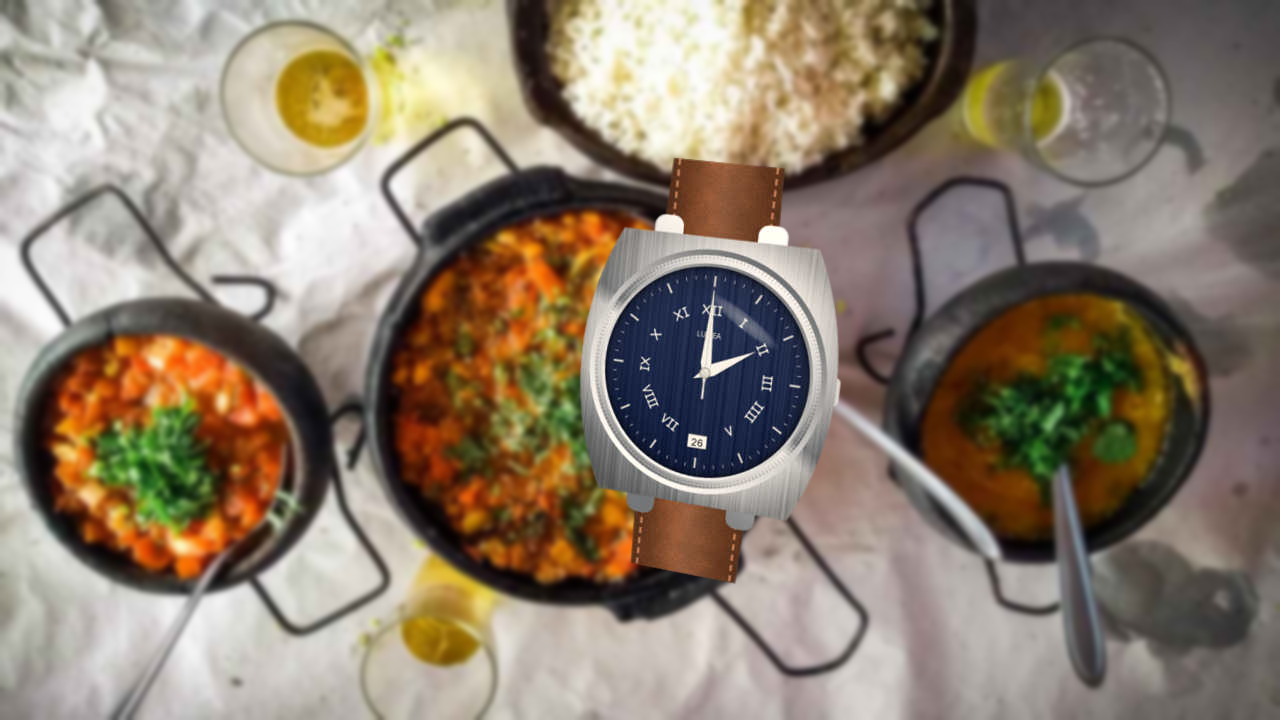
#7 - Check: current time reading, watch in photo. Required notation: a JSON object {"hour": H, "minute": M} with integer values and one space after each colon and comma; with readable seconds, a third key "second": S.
{"hour": 2, "minute": 0, "second": 0}
